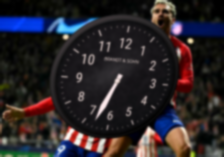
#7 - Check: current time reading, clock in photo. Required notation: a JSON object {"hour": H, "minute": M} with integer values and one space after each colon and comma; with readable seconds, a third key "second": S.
{"hour": 6, "minute": 33}
